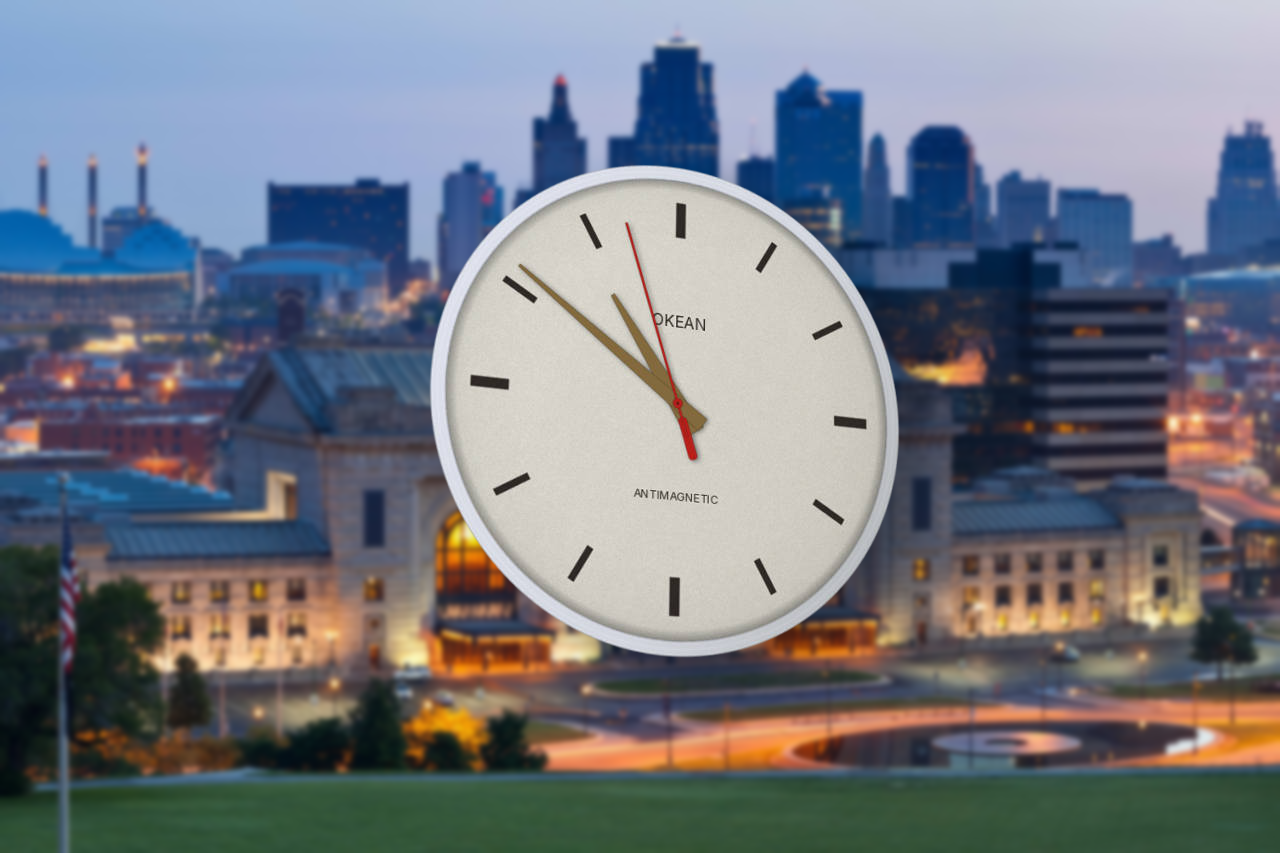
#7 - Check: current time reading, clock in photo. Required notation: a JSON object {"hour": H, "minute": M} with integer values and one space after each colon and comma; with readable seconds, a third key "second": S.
{"hour": 10, "minute": 50, "second": 57}
